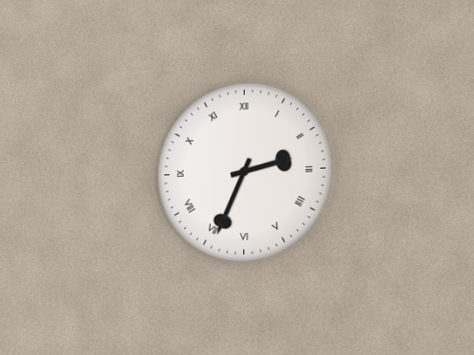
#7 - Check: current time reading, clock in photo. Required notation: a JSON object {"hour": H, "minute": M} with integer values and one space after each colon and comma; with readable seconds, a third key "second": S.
{"hour": 2, "minute": 34}
